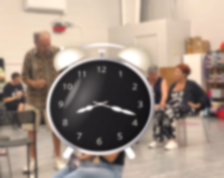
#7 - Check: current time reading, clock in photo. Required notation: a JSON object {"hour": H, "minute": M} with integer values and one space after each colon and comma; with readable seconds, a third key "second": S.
{"hour": 8, "minute": 18}
